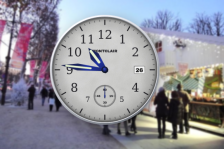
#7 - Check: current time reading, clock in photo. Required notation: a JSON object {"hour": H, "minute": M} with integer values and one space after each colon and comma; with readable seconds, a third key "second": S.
{"hour": 10, "minute": 46}
